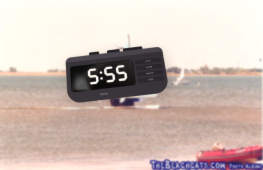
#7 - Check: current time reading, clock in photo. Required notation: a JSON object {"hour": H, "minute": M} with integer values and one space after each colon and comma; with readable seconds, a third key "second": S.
{"hour": 5, "minute": 55}
